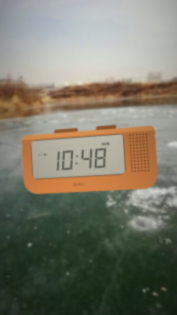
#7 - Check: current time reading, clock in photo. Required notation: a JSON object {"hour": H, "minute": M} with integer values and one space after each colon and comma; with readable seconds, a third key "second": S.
{"hour": 10, "minute": 48}
